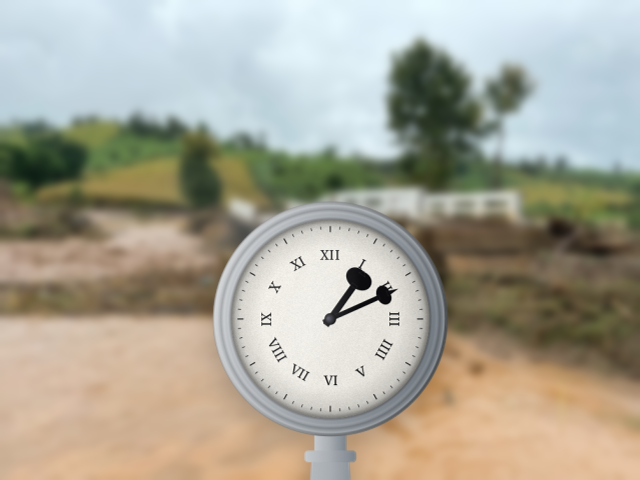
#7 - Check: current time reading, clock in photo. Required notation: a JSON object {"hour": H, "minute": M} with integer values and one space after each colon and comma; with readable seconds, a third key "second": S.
{"hour": 1, "minute": 11}
